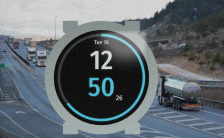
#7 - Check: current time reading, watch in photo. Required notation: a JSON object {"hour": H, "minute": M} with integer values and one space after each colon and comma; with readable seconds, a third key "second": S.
{"hour": 12, "minute": 50, "second": 26}
